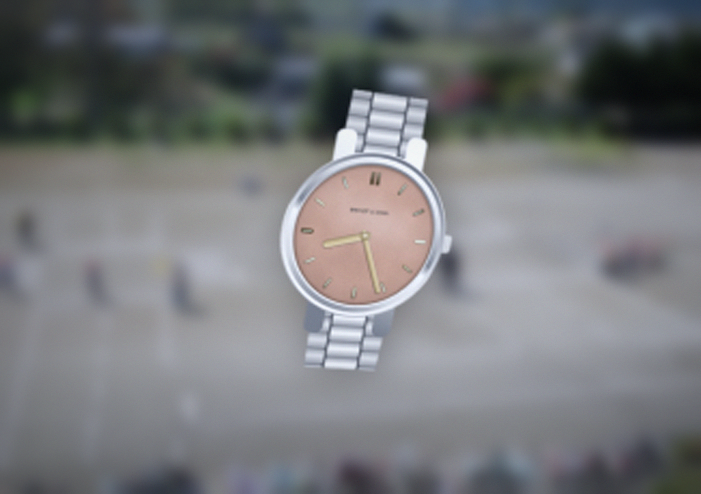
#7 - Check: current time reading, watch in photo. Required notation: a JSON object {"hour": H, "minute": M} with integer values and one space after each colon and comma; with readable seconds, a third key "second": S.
{"hour": 8, "minute": 26}
